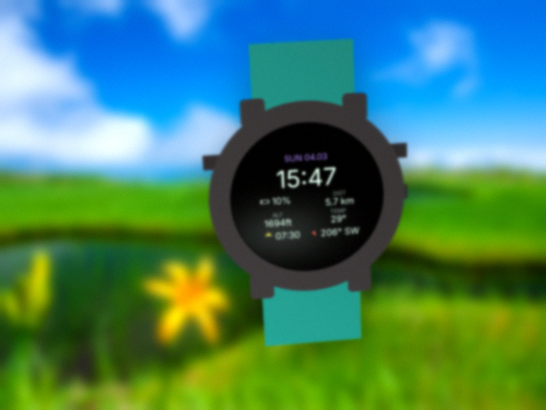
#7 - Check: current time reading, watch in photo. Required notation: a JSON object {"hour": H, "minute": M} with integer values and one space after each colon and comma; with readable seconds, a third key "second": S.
{"hour": 15, "minute": 47}
